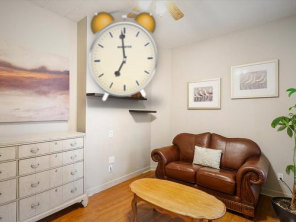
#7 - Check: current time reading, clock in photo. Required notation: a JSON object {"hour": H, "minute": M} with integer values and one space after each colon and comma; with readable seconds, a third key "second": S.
{"hour": 6, "minute": 59}
